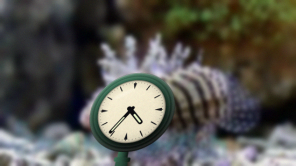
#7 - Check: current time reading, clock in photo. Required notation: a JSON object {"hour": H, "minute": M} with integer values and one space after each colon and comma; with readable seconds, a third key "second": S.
{"hour": 4, "minute": 36}
